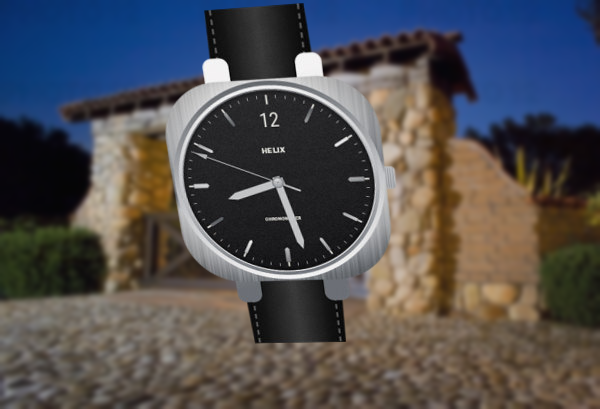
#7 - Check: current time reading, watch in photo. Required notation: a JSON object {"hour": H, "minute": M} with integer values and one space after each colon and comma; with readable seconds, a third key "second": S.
{"hour": 8, "minute": 27, "second": 49}
